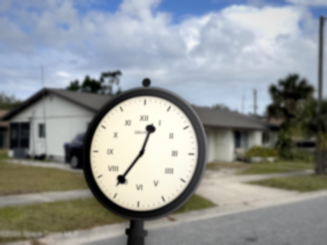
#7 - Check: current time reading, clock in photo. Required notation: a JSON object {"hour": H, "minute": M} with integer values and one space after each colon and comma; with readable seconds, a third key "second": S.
{"hour": 12, "minute": 36}
